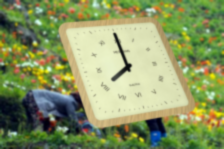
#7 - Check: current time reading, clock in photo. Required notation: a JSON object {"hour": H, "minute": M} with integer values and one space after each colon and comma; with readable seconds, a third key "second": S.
{"hour": 8, "minute": 0}
